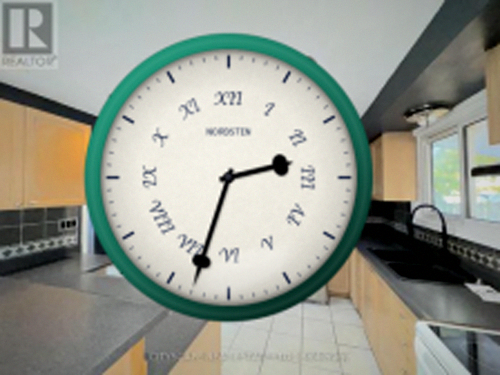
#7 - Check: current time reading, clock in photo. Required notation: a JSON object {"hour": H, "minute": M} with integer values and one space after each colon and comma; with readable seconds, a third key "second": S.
{"hour": 2, "minute": 33}
